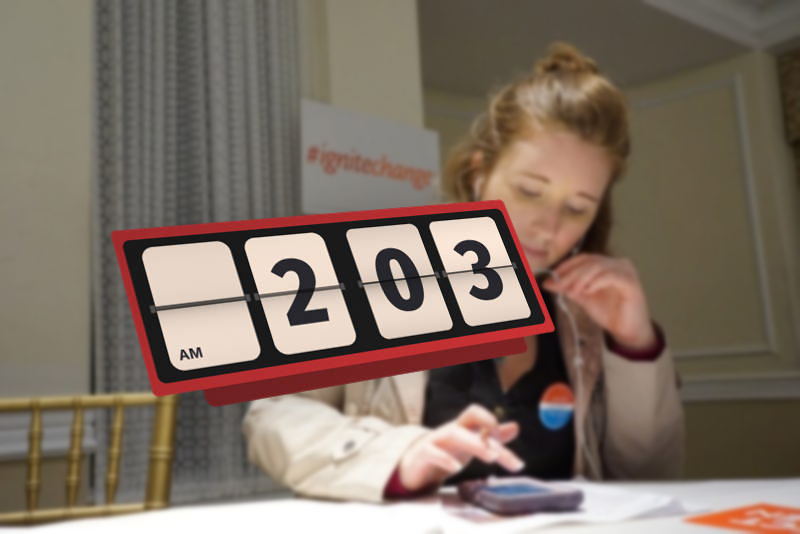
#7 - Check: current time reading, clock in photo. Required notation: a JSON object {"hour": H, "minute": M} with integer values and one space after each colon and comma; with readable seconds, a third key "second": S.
{"hour": 2, "minute": 3}
